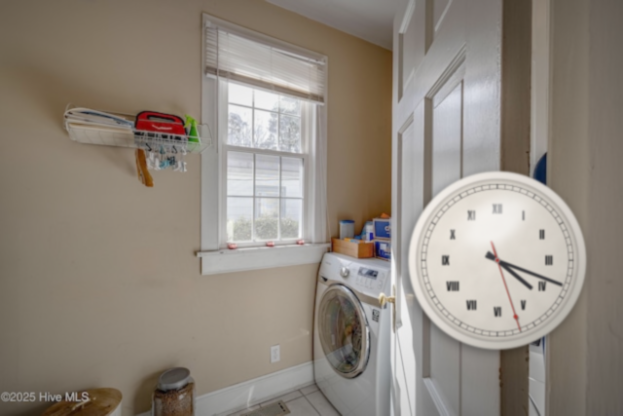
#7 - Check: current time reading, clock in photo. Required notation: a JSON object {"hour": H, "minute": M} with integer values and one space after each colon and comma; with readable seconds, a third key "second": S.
{"hour": 4, "minute": 18, "second": 27}
